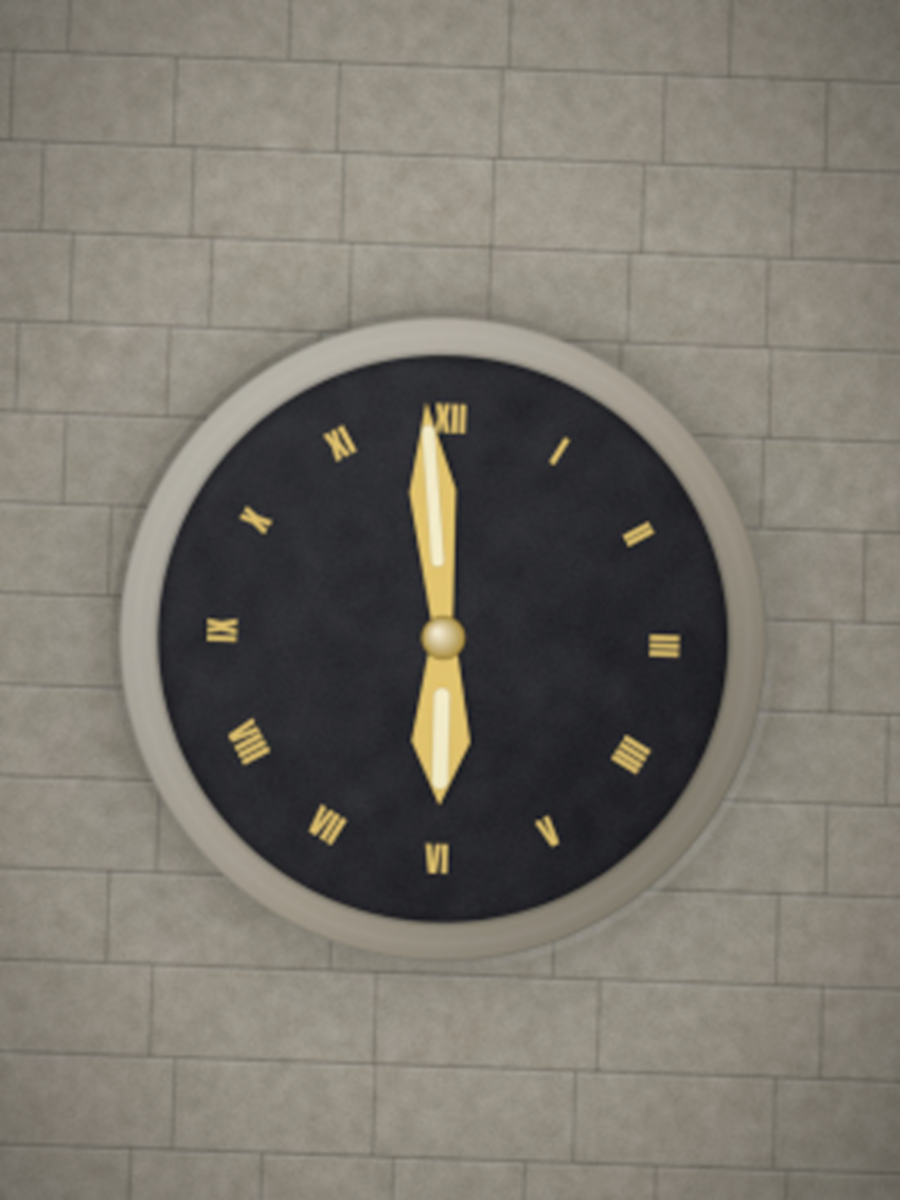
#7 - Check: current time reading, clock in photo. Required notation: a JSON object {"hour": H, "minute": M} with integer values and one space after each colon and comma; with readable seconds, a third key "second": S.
{"hour": 5, "minute": 59}
